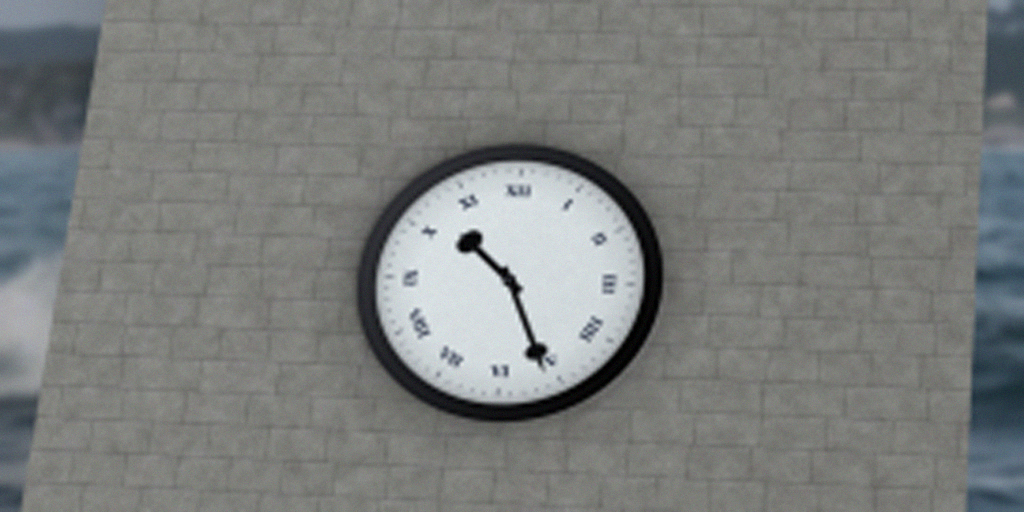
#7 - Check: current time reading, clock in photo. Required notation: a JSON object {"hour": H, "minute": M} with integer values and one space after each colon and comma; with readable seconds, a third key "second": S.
{"hour": 10, "minute": 26}
